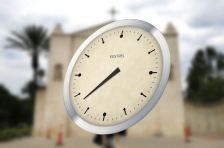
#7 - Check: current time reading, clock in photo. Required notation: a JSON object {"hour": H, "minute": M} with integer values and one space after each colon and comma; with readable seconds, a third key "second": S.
{"hour": 7, "minute": 38}
